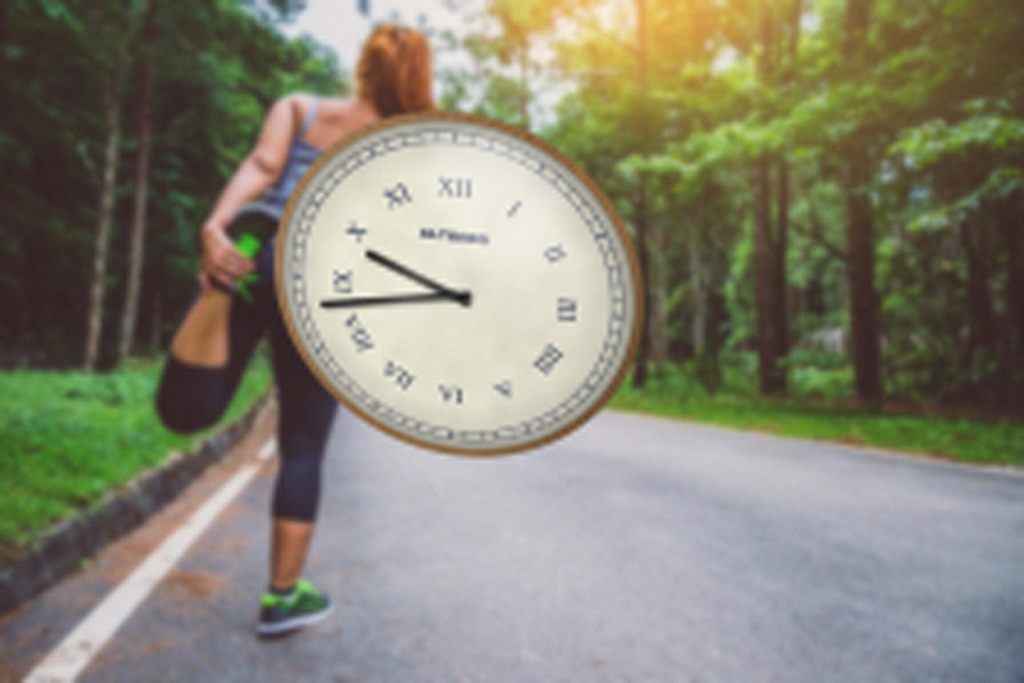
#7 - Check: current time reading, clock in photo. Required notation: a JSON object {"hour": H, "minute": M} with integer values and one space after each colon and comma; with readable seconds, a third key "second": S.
{"hour": 9, "minute": 43}
